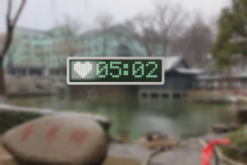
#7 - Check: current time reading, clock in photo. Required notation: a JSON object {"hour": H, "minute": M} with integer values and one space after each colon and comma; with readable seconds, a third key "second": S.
{"hour": 5, "minute": 2}
